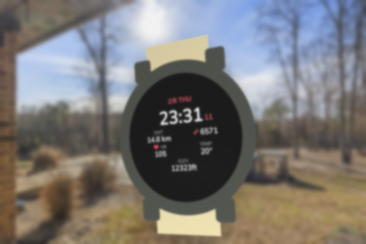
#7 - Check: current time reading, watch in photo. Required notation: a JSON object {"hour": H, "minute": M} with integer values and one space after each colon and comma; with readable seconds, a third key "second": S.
{"hour": 23, "minute": 31}
